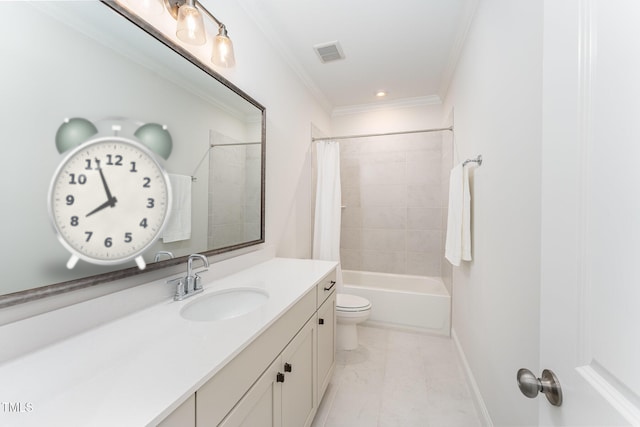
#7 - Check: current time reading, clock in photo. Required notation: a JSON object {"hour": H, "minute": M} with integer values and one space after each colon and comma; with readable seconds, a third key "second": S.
{"hour": 7, "minute": 56}
